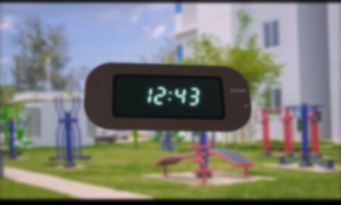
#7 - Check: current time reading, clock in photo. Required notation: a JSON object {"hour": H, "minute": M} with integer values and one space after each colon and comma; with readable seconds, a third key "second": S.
{"hour": 12, "minute": 43}
